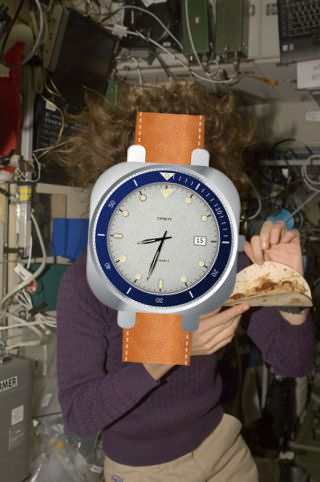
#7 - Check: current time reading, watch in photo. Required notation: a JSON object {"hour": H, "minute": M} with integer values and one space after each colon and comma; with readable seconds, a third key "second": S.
{"hour": 8, "minute": 33}
